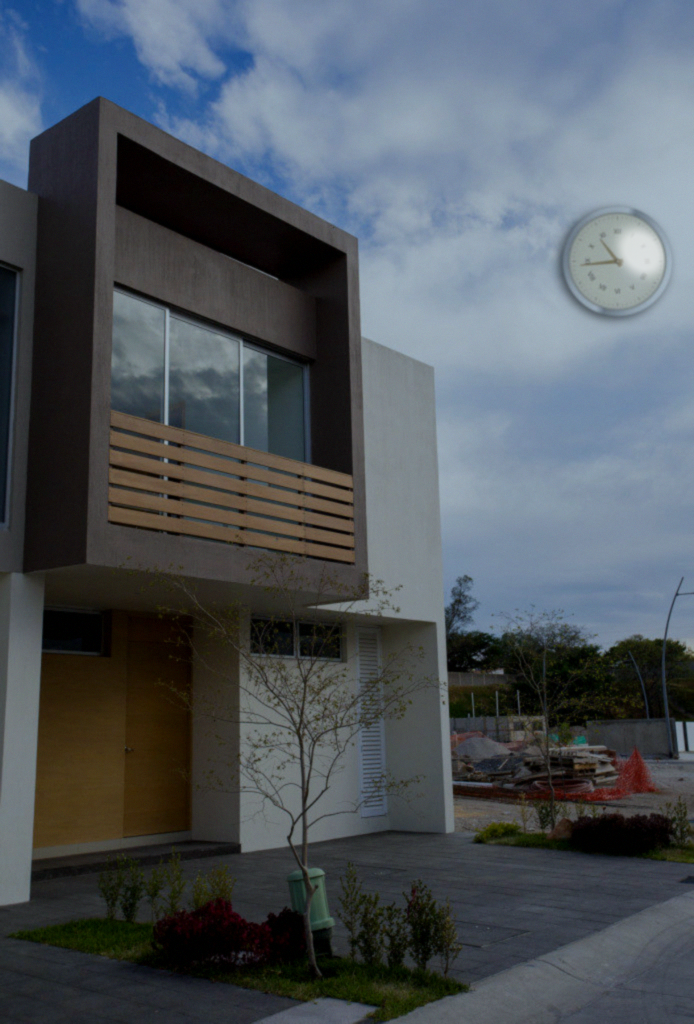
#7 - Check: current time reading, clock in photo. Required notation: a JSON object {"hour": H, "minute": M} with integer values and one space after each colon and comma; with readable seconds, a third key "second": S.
{"hour": 10, "minute": 44}
